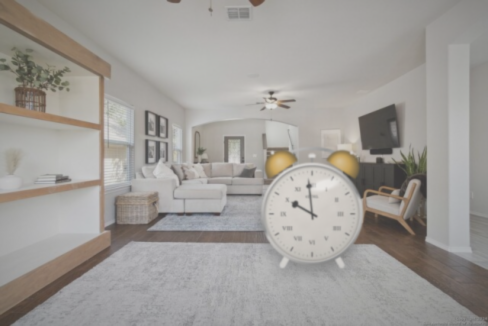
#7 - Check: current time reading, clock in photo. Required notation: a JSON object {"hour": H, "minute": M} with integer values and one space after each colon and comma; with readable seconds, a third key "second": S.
{"hour": 9, "minute": 59}
